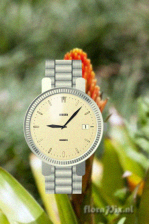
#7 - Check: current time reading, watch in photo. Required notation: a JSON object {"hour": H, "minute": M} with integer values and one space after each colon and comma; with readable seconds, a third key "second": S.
{"hour": 9, "minute": 7}
